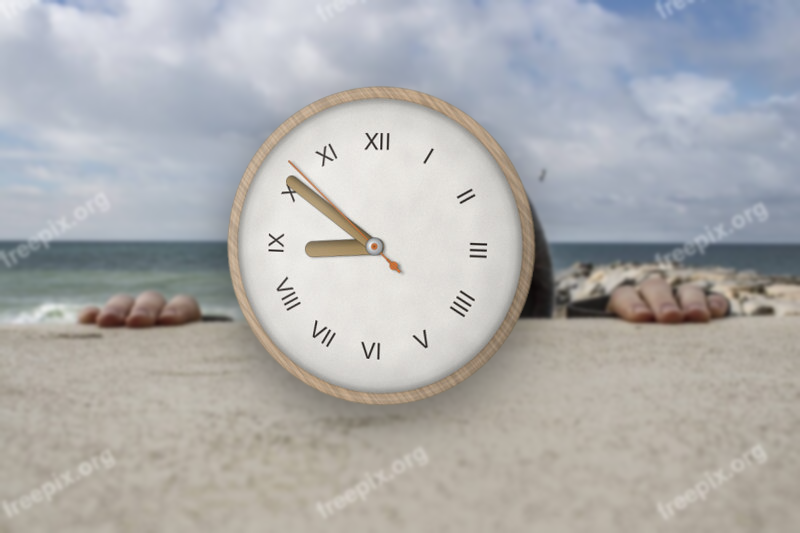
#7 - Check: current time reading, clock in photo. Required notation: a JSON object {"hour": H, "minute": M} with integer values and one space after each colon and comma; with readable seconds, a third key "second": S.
{"hour": 8, "minute": 50, "second": 52}
